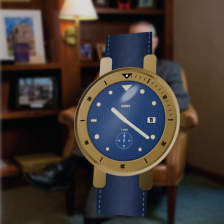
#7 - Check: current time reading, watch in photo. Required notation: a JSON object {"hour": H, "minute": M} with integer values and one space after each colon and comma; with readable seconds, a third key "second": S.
{"hour": 10, "minute": 21}
